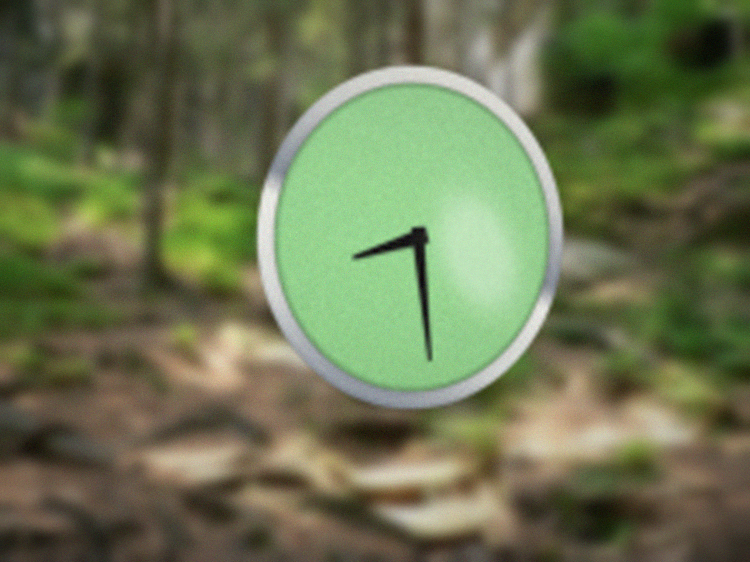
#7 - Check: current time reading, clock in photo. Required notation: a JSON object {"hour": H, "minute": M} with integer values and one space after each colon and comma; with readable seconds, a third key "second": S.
{"hour": 8, "minute": 29}
